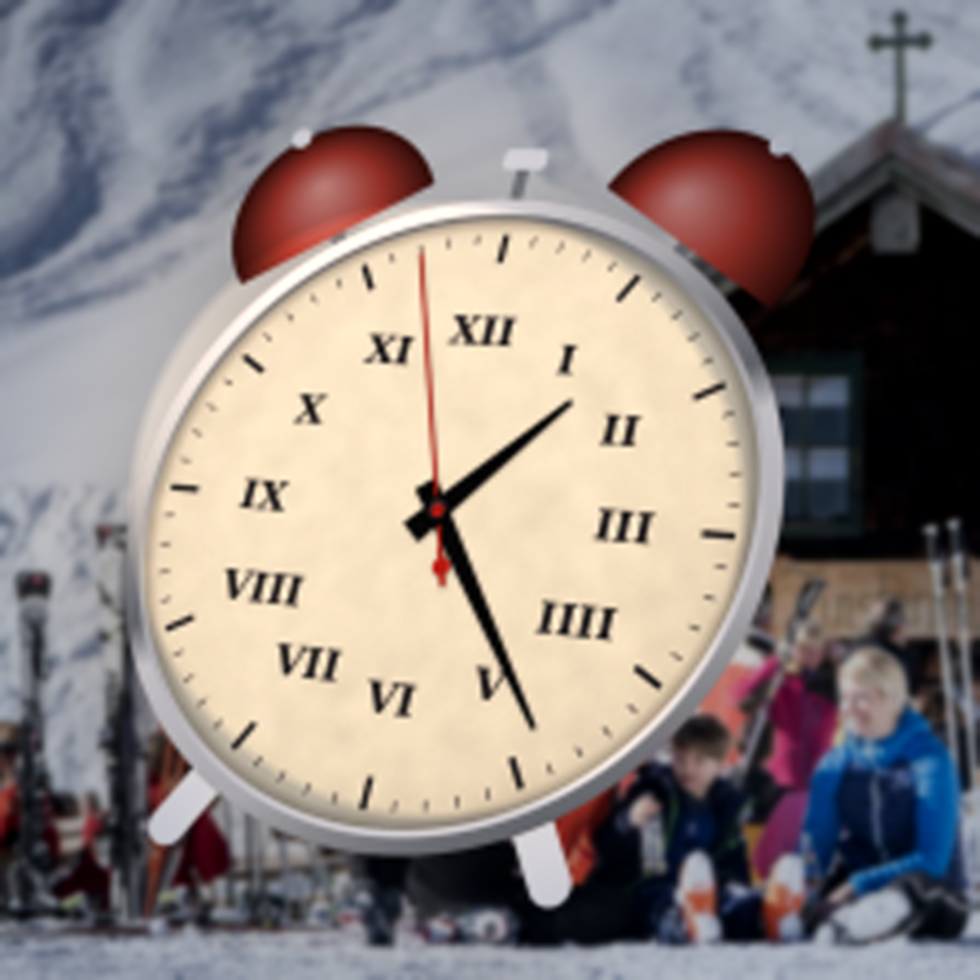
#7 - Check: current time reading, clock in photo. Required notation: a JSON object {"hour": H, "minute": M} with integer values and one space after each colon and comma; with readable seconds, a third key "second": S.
{"hour": 1, "minute": 23, "second": 57}
